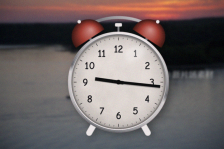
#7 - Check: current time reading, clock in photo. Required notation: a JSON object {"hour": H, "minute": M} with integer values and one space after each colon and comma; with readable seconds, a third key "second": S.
{"hour": 9, "minute": 16}
